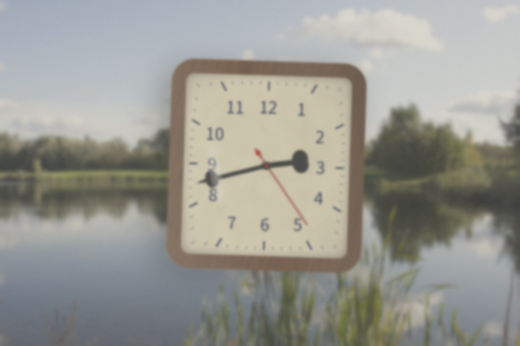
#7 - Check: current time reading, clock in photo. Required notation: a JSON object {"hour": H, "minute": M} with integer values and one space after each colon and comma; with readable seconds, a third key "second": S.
{"hour": 2, "minute": 42, "second": 24}
